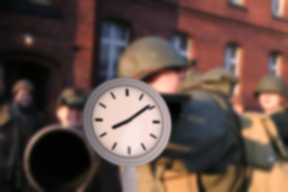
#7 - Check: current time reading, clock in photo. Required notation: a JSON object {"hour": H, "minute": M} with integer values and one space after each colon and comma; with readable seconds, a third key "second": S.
{"hour": 8, "minute": 9}
